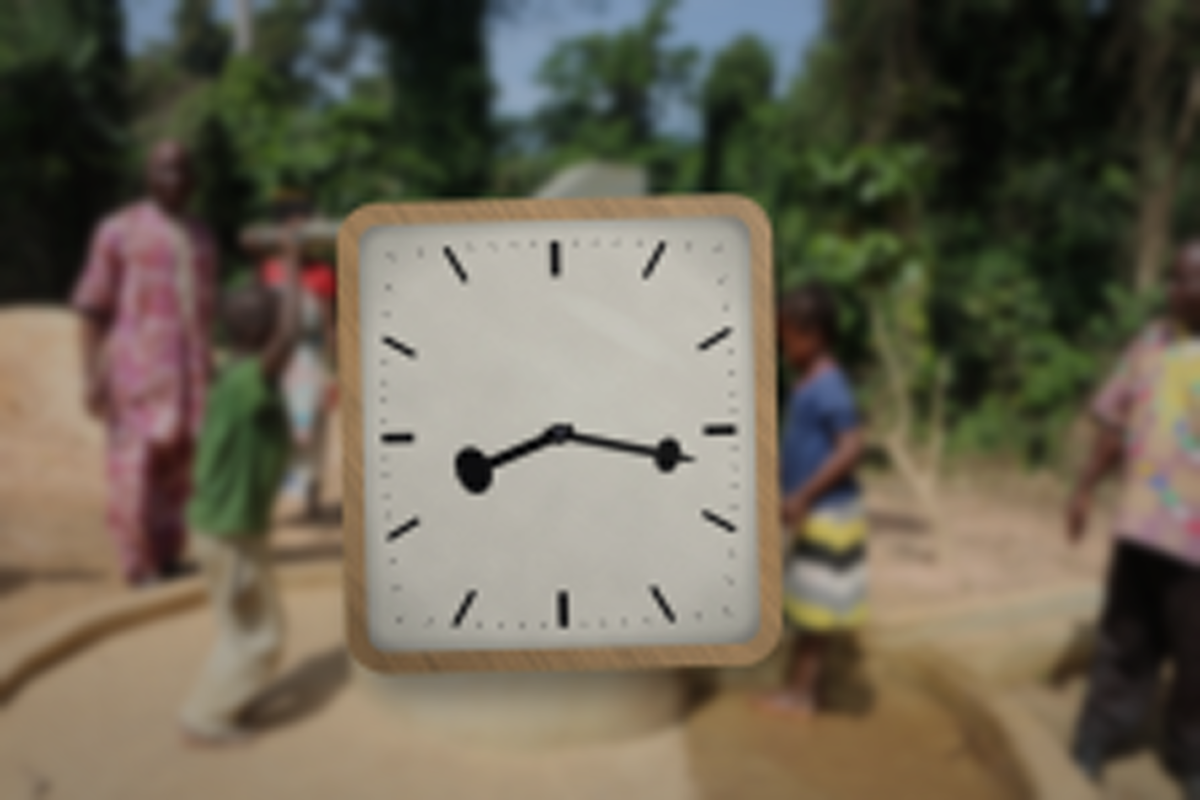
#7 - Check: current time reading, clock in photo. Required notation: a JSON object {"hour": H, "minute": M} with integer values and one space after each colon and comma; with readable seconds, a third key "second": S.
{"hour": 8, "minute": 17}
